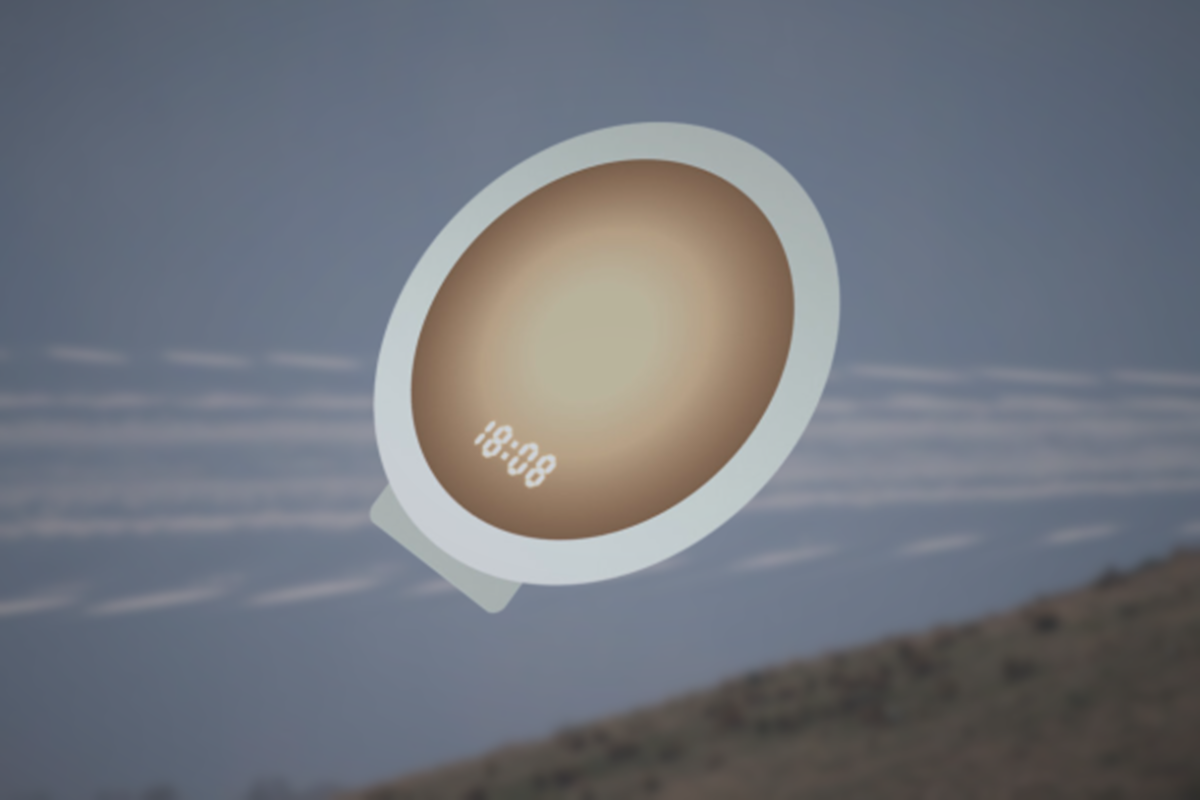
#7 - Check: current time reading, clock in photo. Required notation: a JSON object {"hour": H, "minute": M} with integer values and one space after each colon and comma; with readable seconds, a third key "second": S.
{"hour": 18, "minute": 8}
